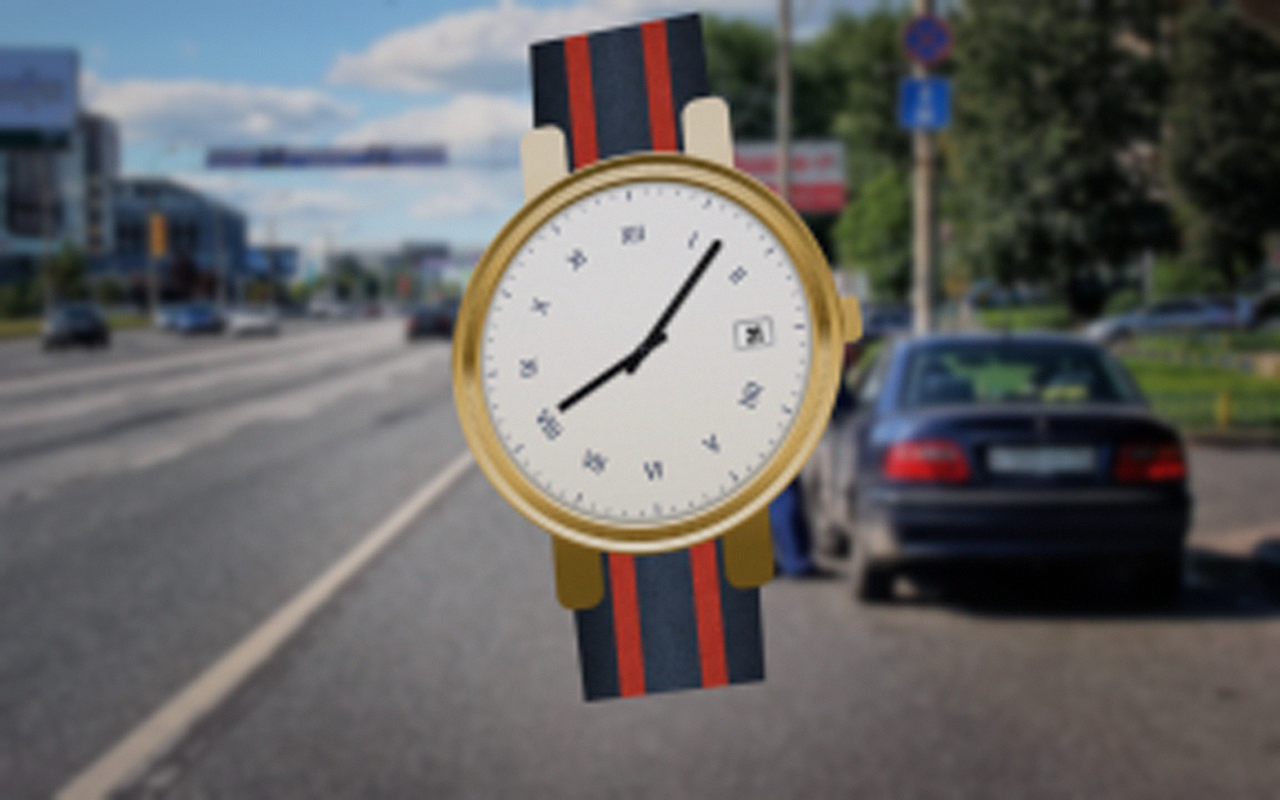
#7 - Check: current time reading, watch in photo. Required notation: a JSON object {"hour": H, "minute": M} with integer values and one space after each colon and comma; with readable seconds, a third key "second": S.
{"hour": 8, "minute": 7}
